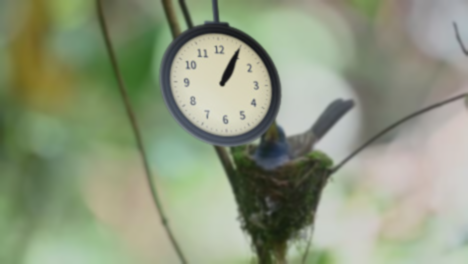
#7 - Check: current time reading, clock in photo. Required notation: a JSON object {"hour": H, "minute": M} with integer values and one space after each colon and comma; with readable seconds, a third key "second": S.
{"hour": 1, "minute": 5}
